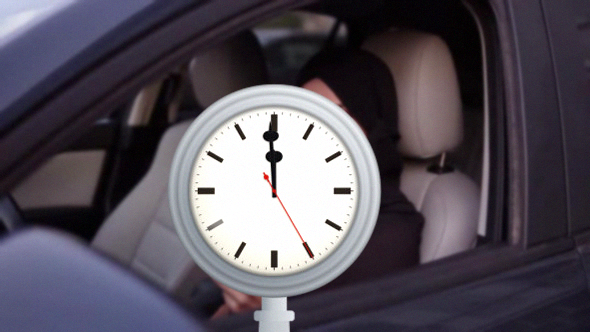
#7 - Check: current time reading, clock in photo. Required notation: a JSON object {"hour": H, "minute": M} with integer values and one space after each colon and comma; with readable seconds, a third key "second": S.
{"hour": 11, "minute": 59, "second": 25}
